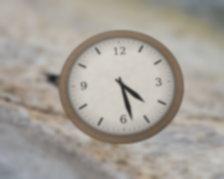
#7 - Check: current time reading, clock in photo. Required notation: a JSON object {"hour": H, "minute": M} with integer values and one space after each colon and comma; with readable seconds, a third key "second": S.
{"hour": 4, "minute": 28}
